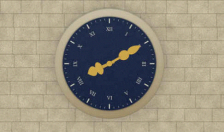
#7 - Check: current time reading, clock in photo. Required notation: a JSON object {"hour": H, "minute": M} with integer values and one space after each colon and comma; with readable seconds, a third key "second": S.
{"hour": 8, "minute": 10}
